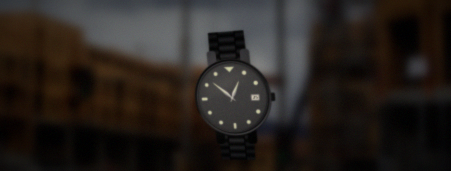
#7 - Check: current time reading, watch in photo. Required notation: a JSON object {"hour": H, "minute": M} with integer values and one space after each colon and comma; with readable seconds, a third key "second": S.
{"hour": 12, "minute": 52}
